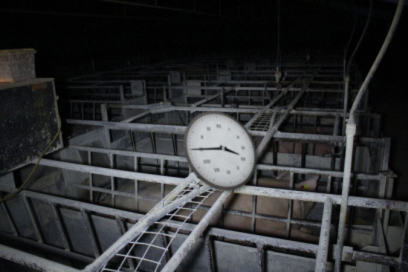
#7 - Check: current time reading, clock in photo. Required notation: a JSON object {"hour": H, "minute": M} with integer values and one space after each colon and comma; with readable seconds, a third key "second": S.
{"hour": 3, "minute": 45}
